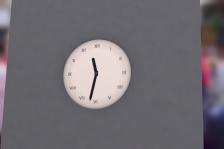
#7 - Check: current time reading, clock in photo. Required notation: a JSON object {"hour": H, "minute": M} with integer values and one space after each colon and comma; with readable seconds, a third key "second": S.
{"hour": 11, "minute": 32}
